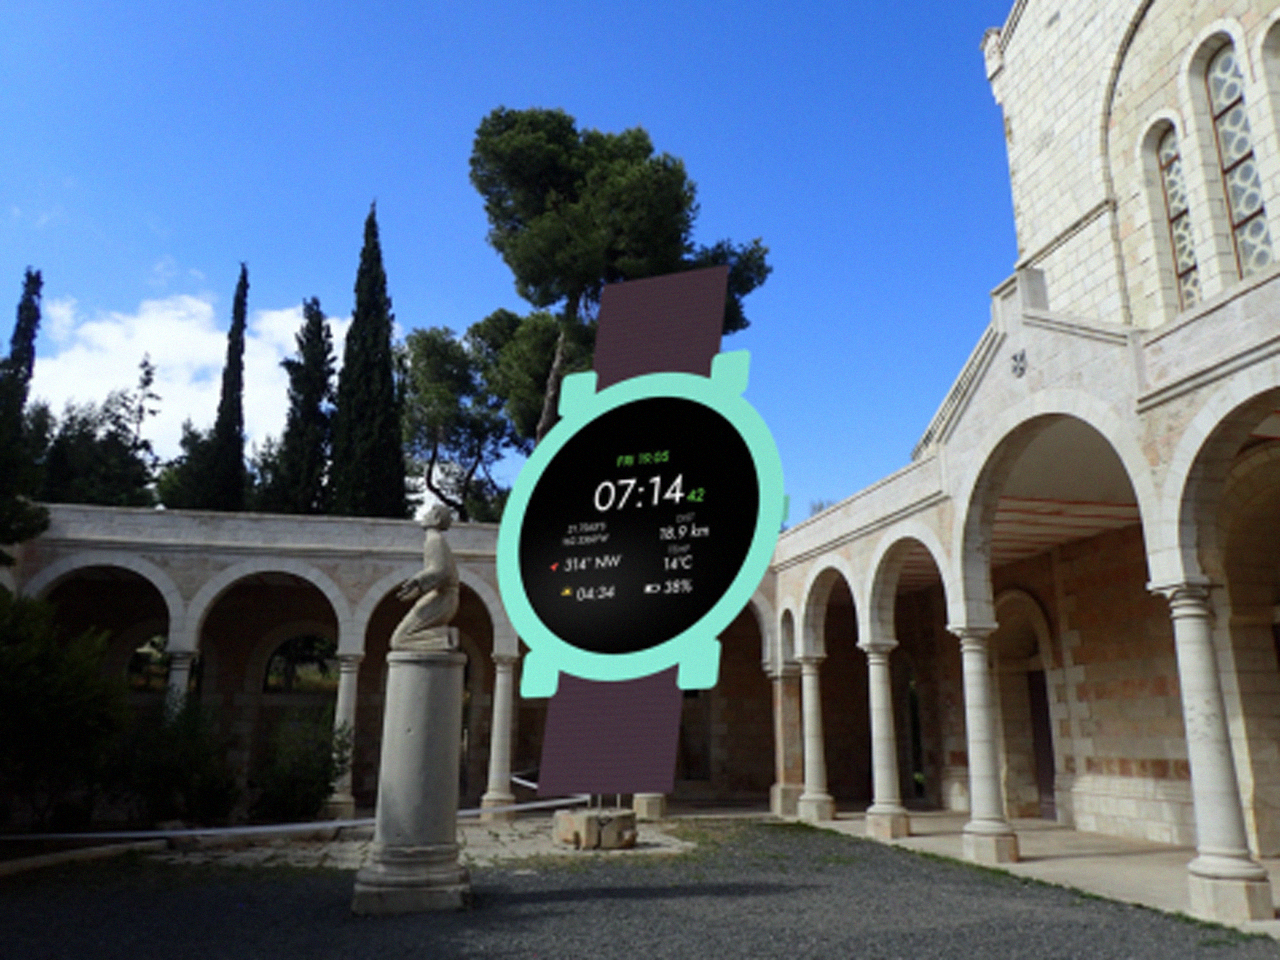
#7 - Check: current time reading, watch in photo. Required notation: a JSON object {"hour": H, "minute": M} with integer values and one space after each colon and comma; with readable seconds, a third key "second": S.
{"hour": 7, "minute": 14}
